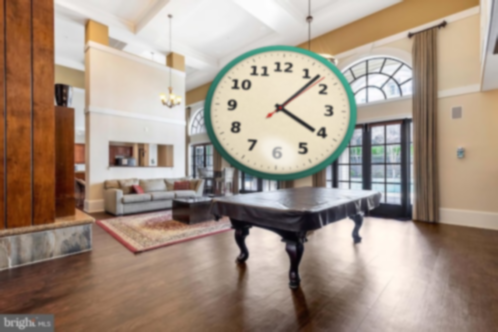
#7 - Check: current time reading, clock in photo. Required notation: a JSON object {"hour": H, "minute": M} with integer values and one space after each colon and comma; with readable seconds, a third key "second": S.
{"hour": 4, "minute": 7, "second": 8}
